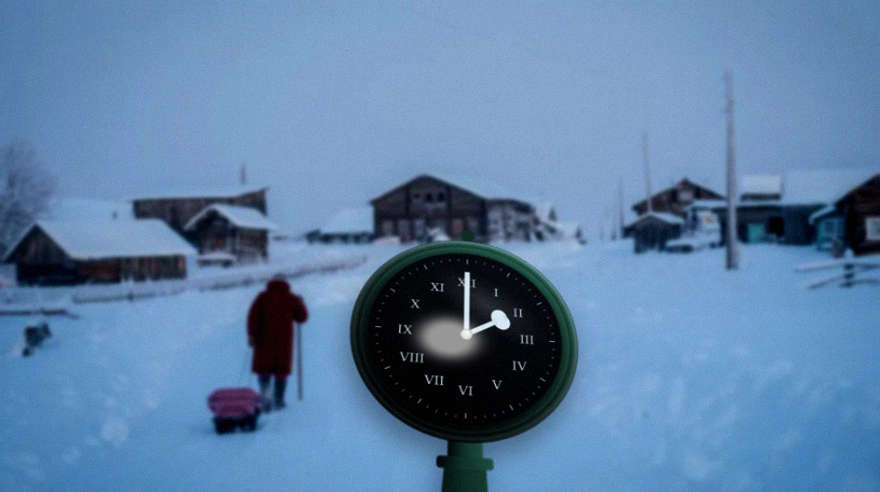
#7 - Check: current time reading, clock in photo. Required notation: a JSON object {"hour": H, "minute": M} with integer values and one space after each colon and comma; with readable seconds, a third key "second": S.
{"hour": 2, "minute": 0}
